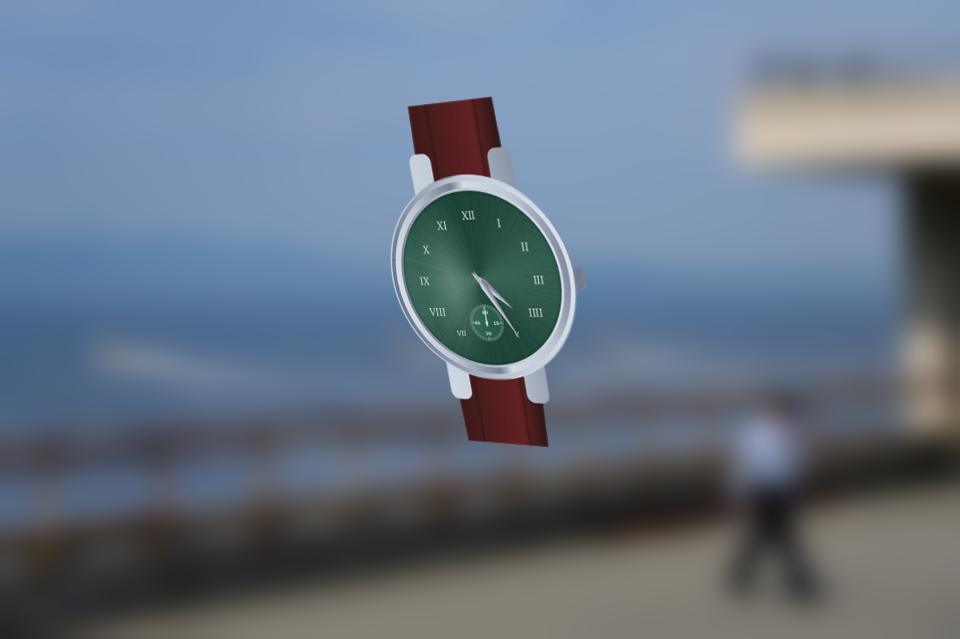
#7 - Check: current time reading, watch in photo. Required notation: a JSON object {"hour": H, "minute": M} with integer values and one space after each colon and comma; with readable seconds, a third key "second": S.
{"hour": 4, "minute": 25}
